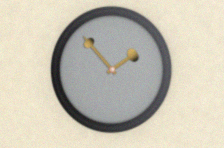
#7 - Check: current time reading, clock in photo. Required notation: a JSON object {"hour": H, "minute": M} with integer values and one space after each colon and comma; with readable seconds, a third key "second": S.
{"hour": 1, "minute": 53}
